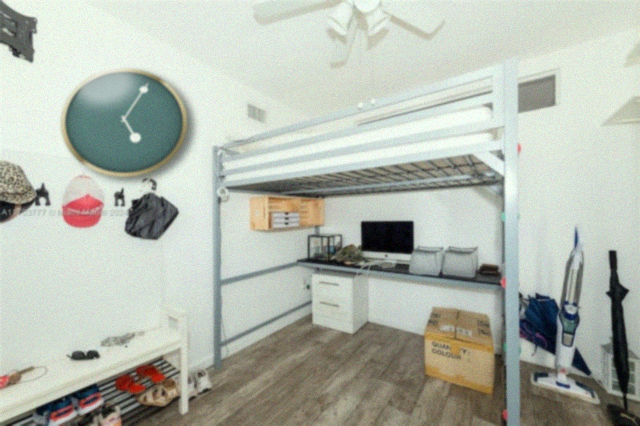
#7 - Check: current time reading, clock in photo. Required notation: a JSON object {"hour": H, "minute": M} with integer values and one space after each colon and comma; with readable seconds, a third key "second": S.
{"hour": 5, "minute": 5}
